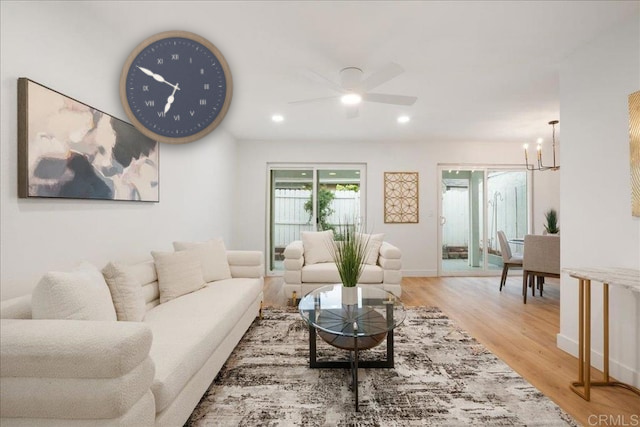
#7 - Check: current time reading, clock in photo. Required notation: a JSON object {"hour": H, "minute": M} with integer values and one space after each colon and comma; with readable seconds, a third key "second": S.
{"hour": 6, "minute": 50}
